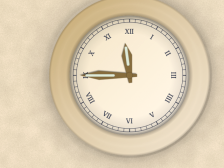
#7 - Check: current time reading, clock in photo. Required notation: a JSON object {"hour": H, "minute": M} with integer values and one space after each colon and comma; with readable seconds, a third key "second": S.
{"hour": 11, "minute": 45}
